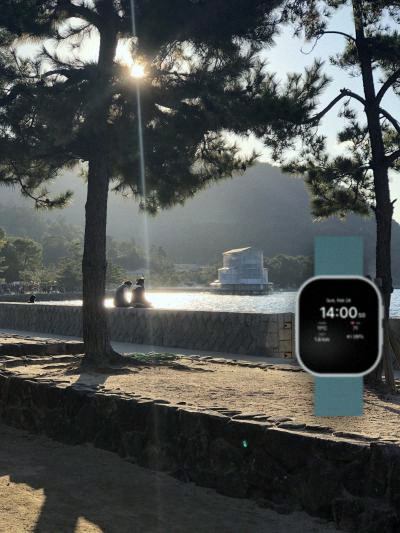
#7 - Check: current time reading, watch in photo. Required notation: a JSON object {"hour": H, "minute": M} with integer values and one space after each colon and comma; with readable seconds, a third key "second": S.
{"hour": 14, "minute": 0}
